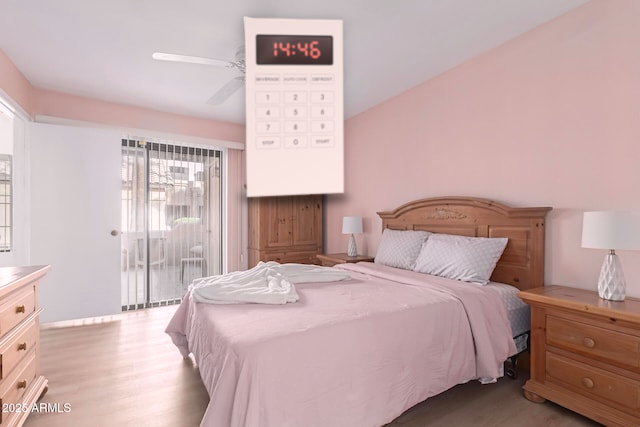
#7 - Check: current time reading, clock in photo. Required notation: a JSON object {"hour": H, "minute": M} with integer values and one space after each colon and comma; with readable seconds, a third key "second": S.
{"hour": 14, "minute": 46}
